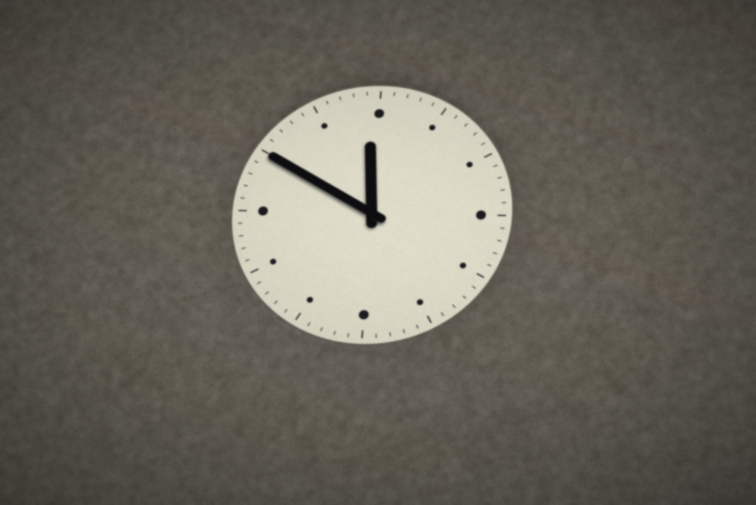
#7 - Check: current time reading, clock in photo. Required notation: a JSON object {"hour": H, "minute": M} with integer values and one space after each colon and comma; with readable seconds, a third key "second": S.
{"hour": 11, "minute": 50}
